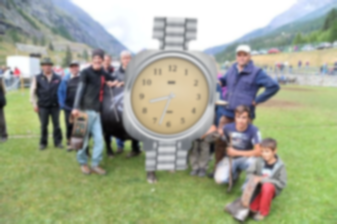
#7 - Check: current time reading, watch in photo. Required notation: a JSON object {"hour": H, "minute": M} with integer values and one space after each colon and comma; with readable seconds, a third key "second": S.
{"hour": 8, "minute": 33}
